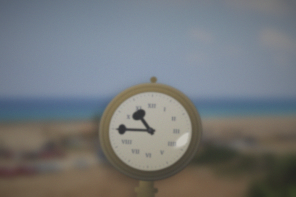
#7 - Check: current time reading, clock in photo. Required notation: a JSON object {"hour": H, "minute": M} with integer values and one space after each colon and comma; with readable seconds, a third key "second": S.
{"hour": 10, "minute": 45}
